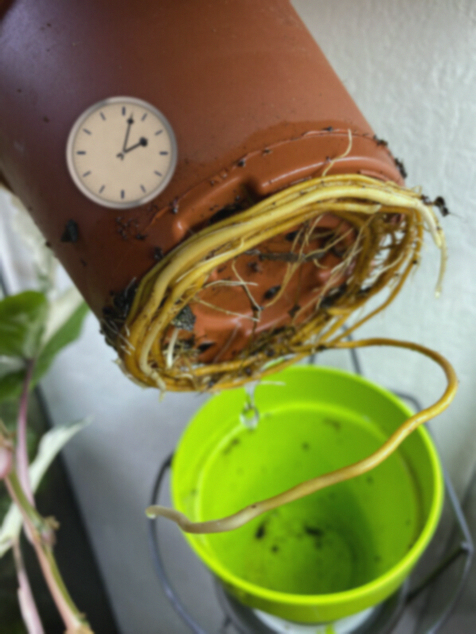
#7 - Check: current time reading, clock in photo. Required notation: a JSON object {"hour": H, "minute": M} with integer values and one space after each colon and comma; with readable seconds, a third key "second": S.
{"hour": 2, "minute": 2}
